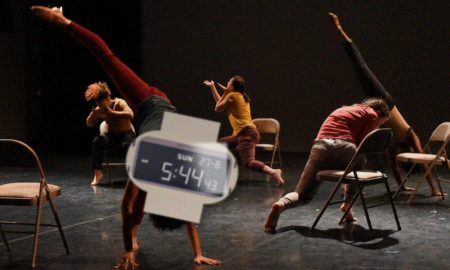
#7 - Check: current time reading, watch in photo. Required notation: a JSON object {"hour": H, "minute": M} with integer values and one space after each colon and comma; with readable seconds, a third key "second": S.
{"hour": 5, "minute": 44}
